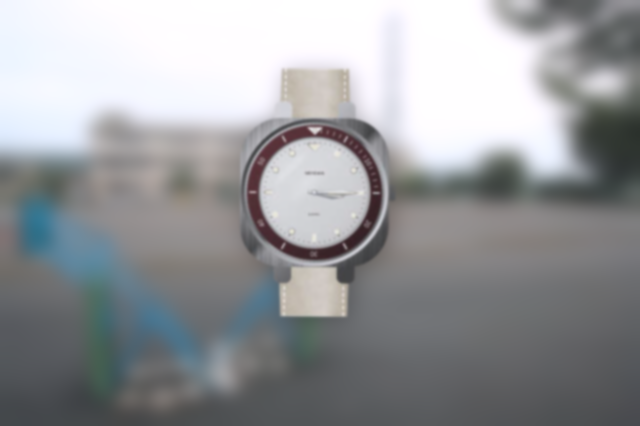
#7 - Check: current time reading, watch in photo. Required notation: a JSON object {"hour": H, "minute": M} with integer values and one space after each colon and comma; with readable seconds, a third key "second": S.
{"hour": 3, "minute": 15}
